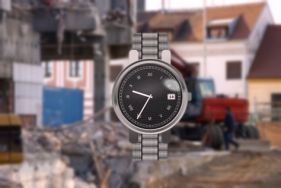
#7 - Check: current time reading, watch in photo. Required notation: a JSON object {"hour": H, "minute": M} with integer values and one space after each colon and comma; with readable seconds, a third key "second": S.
{"hour": 9, "minute": 35}
